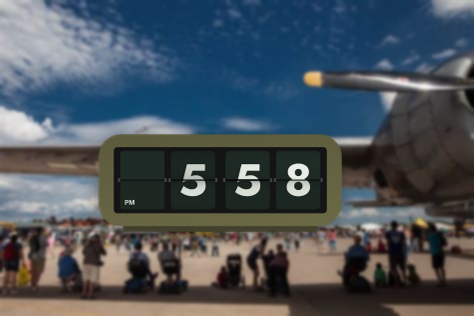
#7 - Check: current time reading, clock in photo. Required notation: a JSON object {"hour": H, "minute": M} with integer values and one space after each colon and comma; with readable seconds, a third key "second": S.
{"hour": 5, "minute": 58}
